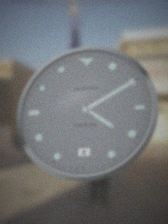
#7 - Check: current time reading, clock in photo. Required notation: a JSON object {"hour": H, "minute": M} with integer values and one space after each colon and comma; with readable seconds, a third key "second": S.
{"hour": 4, "minute": 10}
